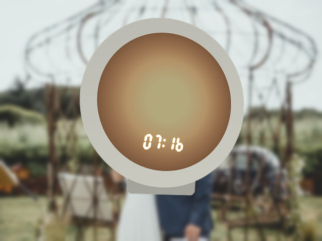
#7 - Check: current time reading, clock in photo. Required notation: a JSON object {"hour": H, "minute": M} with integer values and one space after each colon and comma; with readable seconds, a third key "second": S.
{"hour": 7, "minute": 16}
